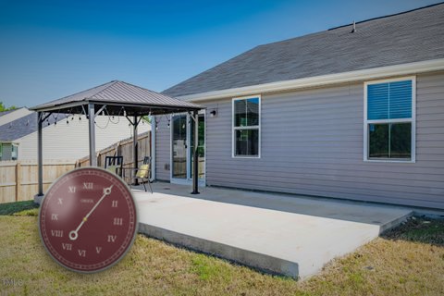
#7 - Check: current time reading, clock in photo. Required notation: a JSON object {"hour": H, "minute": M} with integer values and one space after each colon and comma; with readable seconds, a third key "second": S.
{"hour": 7, "minute": 6}
